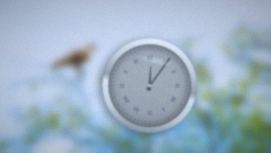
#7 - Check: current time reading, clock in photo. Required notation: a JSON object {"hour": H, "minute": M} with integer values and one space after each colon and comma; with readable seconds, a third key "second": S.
{"hour": 12, "minute": 6}
